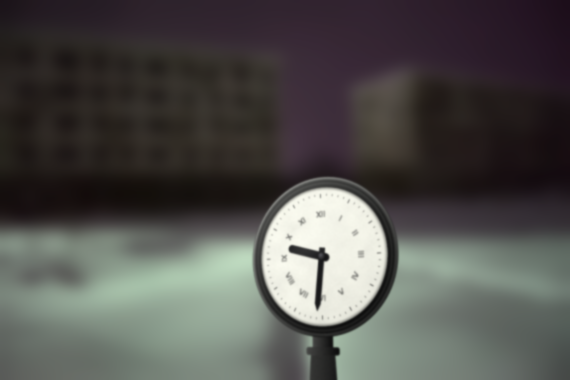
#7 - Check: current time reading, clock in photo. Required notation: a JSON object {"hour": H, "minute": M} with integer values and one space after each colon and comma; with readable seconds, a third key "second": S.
{"hour": 9, "minute": 31}
